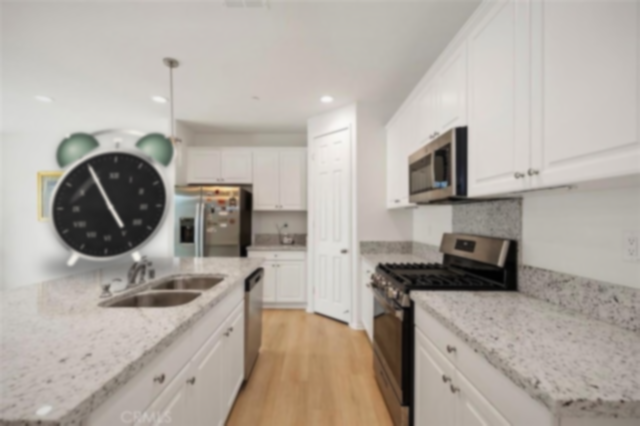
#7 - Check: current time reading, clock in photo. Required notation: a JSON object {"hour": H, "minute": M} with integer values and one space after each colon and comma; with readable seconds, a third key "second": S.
{"hour": 4, "minute": 55}
